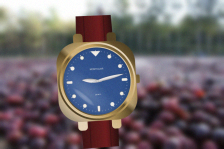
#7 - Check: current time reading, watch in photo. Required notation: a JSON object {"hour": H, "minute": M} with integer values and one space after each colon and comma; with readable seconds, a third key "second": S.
{"hour": 9, "minute": 13}
